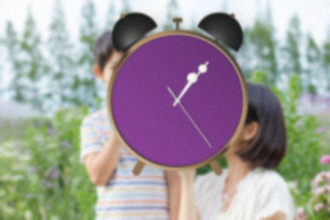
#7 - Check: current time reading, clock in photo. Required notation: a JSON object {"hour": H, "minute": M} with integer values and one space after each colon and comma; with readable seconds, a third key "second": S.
{"hour": 1, "minute": 6, "second": 24}
